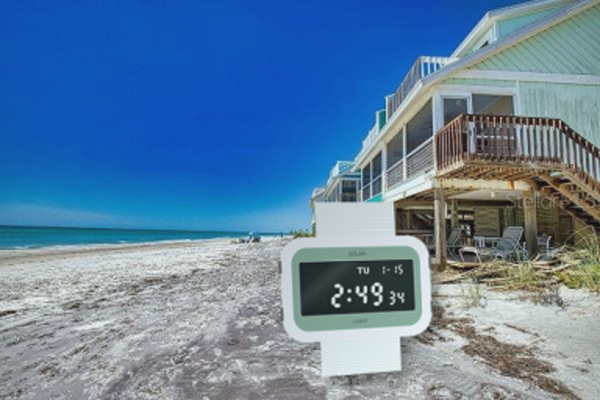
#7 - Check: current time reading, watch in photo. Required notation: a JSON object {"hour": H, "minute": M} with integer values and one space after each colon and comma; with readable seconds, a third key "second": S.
{"hour": 2, "minute": 49, "second": 34}
